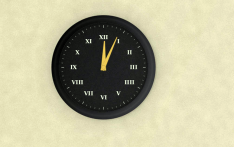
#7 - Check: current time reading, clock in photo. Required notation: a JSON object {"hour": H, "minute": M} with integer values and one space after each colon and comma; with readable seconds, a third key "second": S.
{"hour": 12, "minute": 4}
